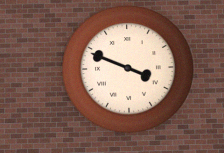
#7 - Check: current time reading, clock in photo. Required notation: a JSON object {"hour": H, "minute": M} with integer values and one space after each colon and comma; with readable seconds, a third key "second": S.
{"hour": 3, "minute": 49}
